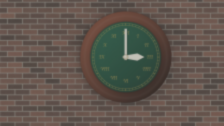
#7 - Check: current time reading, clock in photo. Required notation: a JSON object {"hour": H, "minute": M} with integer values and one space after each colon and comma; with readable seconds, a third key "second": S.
{"hour": 3, "minute": 0}
